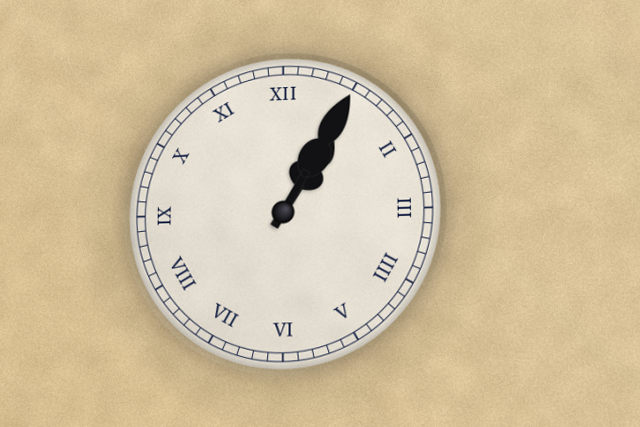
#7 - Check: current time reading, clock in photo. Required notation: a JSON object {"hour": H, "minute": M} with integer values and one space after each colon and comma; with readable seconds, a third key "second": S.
{"hour": 1, "minute": 5}
